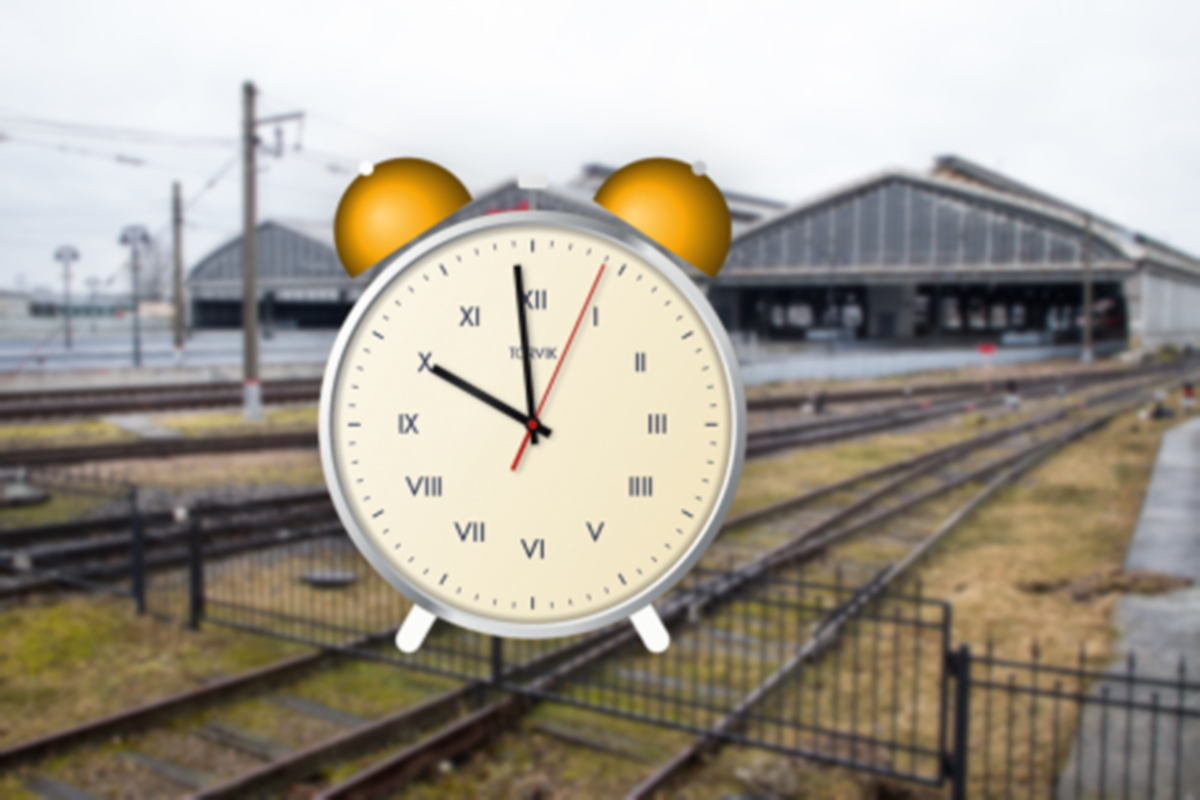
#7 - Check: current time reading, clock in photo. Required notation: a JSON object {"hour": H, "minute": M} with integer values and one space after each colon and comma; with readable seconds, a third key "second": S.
{"hour": 9, "minute": 59, "second": 4}
